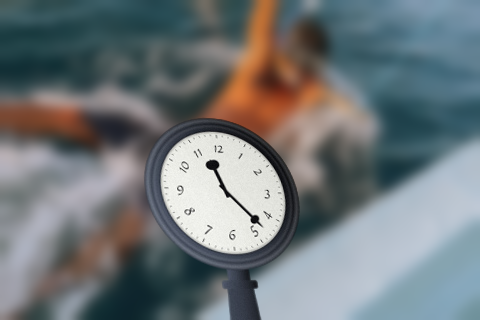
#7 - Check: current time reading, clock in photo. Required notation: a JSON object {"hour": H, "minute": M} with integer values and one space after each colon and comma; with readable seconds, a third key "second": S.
{"hour": 11, "minute": 23}
